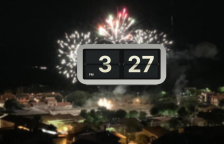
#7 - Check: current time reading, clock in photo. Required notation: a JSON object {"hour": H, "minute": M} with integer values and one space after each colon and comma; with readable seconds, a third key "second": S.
{"hour": 3, "minute": 27}
